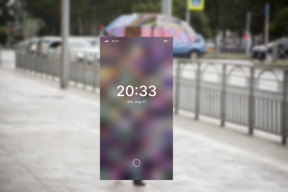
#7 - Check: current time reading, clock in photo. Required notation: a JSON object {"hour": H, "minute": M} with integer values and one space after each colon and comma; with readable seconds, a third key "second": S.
{"hour": 20, "minute": 33}
